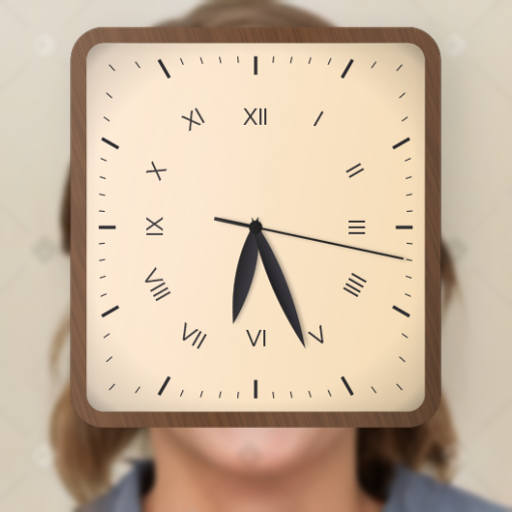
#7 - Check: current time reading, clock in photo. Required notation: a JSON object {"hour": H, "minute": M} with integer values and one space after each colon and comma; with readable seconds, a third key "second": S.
{"hour": 6, "minute": 26, "second": 17}
